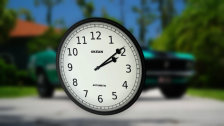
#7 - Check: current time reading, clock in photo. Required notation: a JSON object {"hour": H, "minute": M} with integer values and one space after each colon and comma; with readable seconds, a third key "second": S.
{"hour": 2, "minute": 9}
